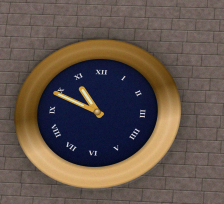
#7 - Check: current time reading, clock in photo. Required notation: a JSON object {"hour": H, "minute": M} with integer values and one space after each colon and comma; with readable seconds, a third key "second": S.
{"hour": 10, "minute": 49}
